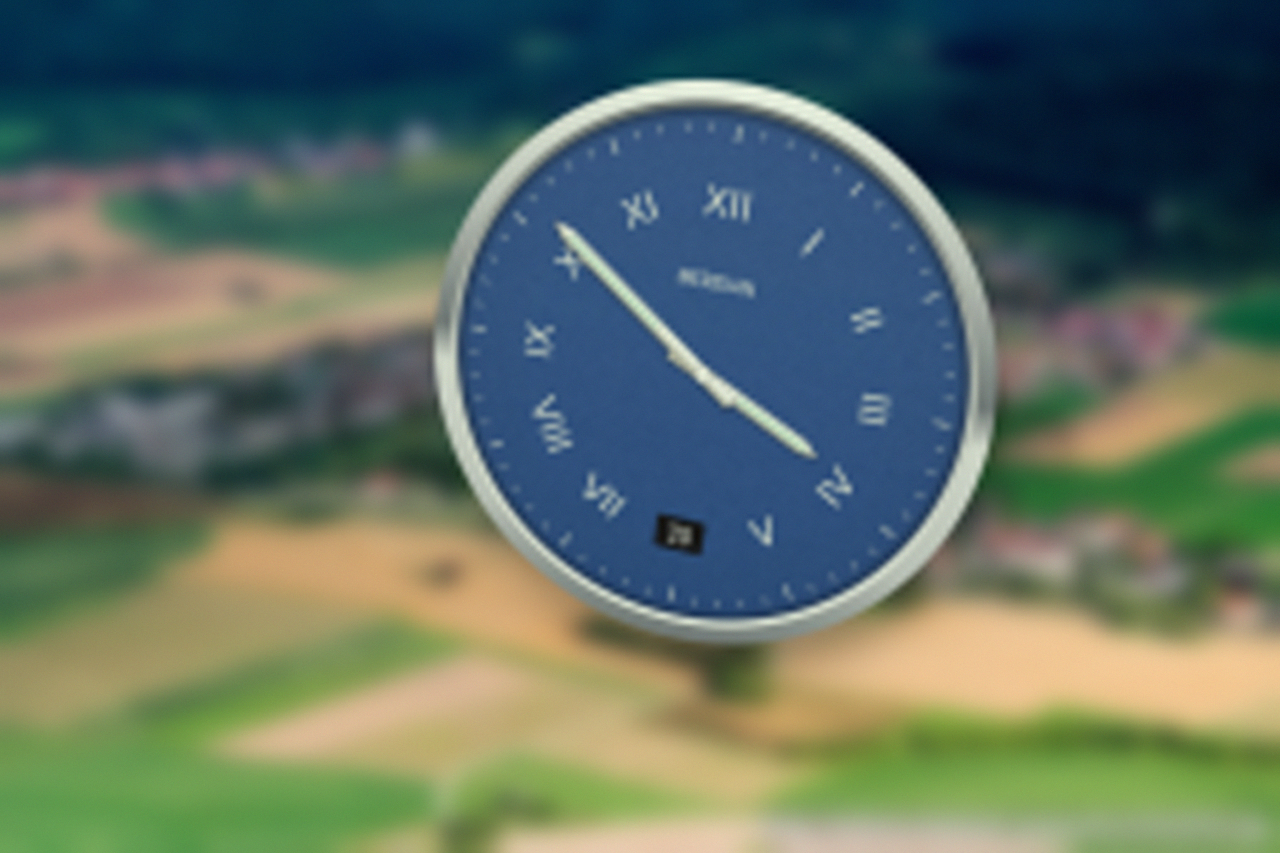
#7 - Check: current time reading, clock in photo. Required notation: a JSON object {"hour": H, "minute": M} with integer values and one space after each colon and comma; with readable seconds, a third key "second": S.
{"hour": 3, "minute": 51}
